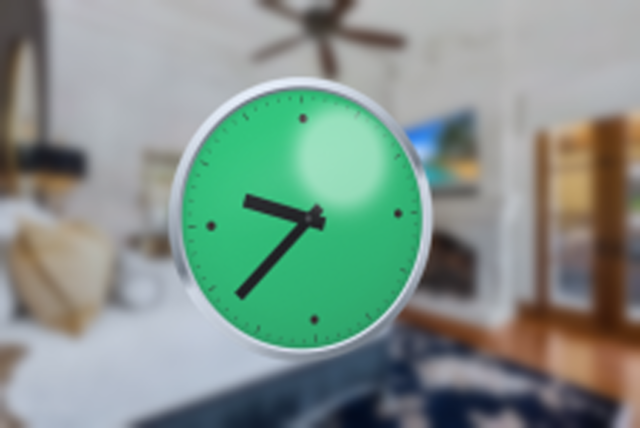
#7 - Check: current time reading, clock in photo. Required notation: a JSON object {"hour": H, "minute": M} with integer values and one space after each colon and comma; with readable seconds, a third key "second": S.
{"hour": 9, "minute": 38}
